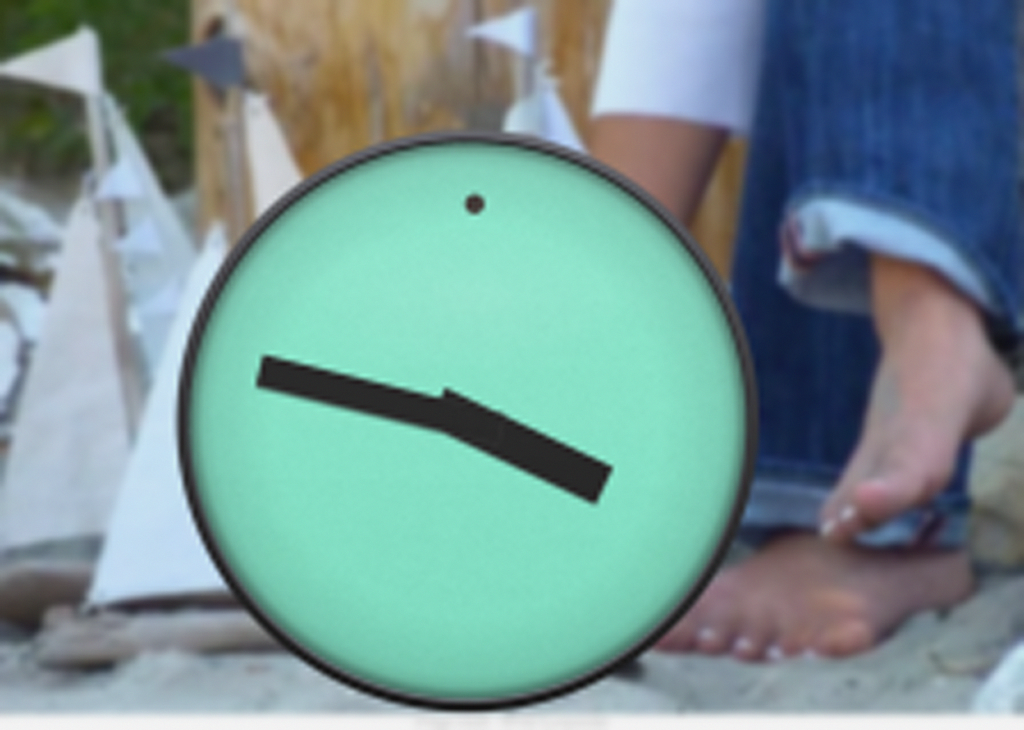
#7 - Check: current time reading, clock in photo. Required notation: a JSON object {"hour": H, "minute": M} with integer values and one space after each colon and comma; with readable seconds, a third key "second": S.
{"hour": 3, "minute": 47}
